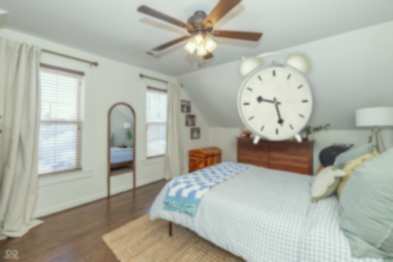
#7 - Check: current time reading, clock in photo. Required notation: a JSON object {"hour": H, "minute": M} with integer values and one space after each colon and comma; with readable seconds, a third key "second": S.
{"hour": 9, "minute": 28}
